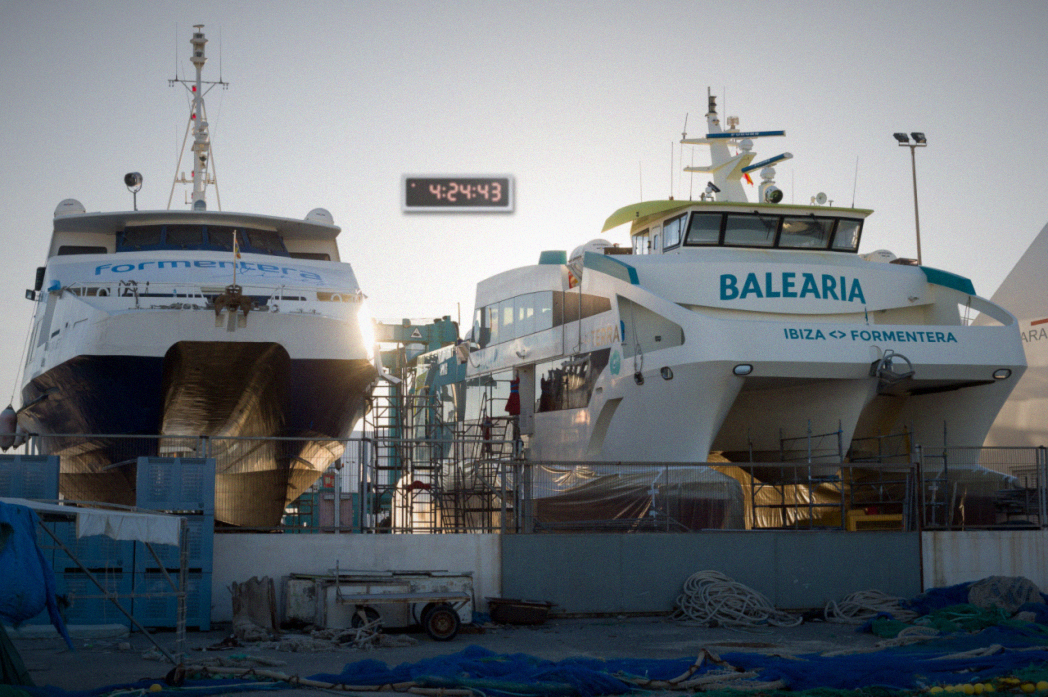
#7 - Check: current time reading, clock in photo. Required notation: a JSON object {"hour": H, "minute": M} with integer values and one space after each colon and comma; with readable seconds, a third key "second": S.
{"hour": 4, "minute": 24, "second": 43}
